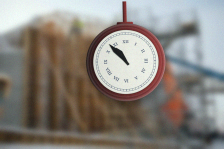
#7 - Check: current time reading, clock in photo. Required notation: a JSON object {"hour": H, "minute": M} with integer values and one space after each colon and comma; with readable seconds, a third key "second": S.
{"hour": 10, "minute": 53}
